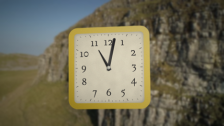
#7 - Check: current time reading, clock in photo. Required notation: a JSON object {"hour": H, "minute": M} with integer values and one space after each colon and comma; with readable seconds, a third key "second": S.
{"hour": 11, "minute": 2}
